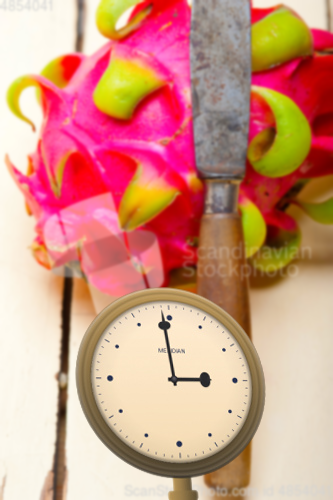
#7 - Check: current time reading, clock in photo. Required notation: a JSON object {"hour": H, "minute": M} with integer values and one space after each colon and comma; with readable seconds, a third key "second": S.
{"hour": 2, "minute": 59}
